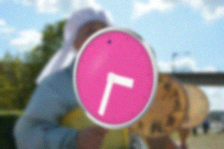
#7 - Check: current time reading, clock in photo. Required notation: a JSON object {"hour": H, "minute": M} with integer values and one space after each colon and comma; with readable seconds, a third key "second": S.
{"hour": 3, "minute": 34}
